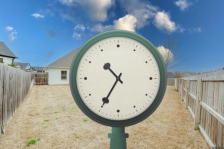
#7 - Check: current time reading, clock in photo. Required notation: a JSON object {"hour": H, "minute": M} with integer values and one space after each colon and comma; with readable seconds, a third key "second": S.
{"hour": 10, "minute": 35}
